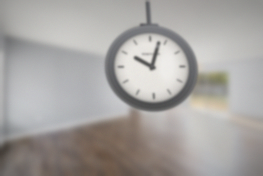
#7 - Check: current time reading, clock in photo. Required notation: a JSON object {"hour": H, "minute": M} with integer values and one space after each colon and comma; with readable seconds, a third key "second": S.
{"hour": 10, "minute": 3}
